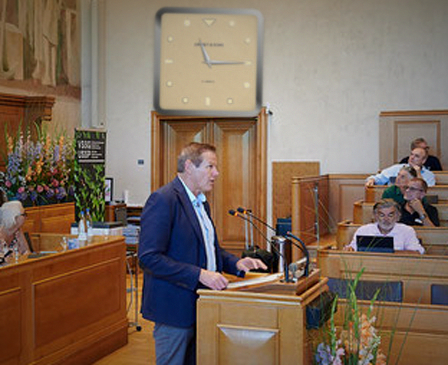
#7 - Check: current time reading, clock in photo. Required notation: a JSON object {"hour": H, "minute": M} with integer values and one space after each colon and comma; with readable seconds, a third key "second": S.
{"hour": 11, "minute": 15}
